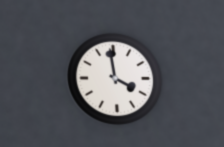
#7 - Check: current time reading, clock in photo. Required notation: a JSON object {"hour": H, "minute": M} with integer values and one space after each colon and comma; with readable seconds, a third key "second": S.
{"hour": 3, "minute": 59}
